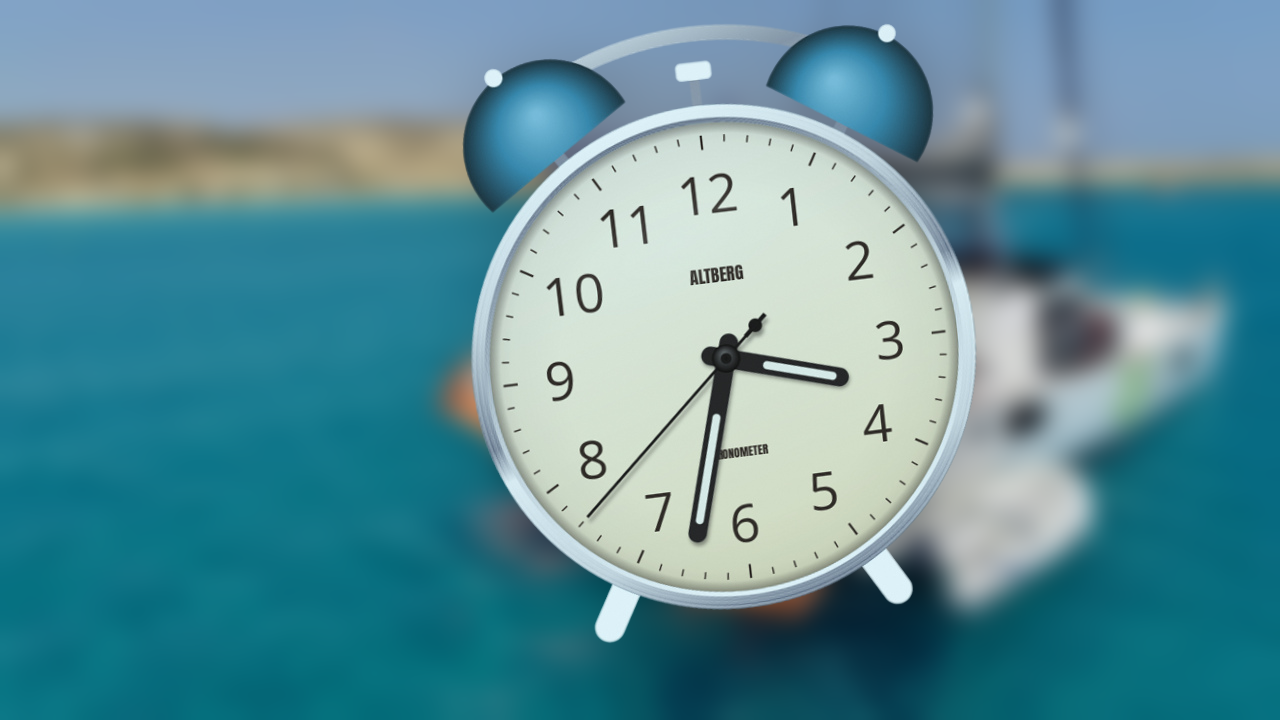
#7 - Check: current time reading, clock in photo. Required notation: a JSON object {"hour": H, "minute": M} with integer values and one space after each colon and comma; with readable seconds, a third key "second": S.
{"hour": 3, "minute": 32, "second": 38}
